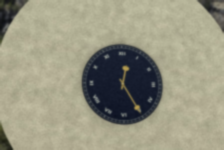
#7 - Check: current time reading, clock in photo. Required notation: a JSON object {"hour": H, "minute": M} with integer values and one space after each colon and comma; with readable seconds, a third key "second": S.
{"hour": 12, "minute": 25}
